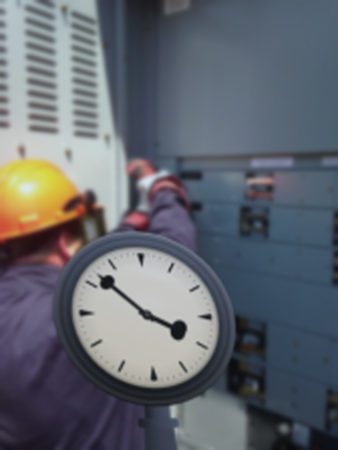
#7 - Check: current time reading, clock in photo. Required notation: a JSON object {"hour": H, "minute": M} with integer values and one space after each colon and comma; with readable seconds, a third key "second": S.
{"hour": 3, "minute": 52}
